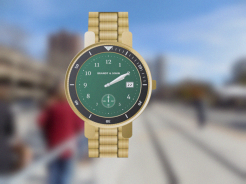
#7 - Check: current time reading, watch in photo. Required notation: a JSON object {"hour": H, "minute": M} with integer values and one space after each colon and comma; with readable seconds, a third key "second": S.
{"hour": 2, "minute": 10}
